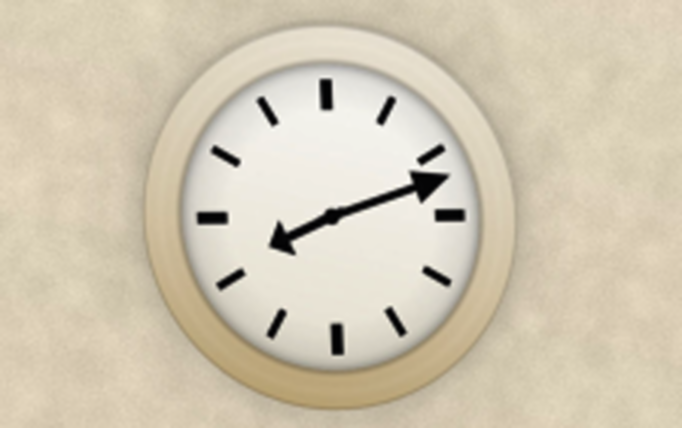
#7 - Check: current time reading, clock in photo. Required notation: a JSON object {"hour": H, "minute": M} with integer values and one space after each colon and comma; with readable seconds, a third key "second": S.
{"hour": 8, "minute": 12}
